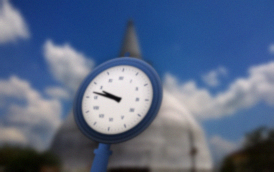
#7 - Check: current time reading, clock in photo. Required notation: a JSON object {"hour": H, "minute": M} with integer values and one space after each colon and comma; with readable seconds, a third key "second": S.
{"hour": 9, "minute": 47}
